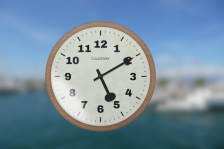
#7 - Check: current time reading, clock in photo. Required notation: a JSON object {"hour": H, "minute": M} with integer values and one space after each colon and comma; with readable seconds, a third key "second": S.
{"hour": 5, "minute": 10}
